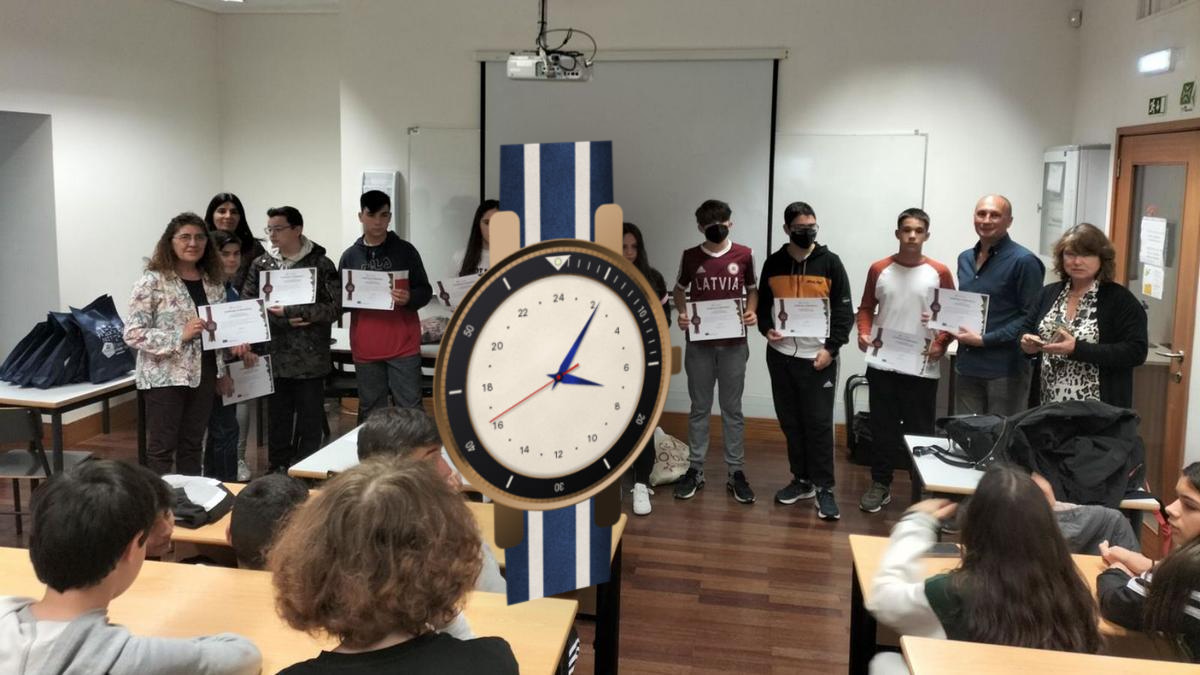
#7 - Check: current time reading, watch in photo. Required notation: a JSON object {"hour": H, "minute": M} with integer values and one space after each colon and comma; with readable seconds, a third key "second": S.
{"hour": 7, "minute": 5, "second": 41}
